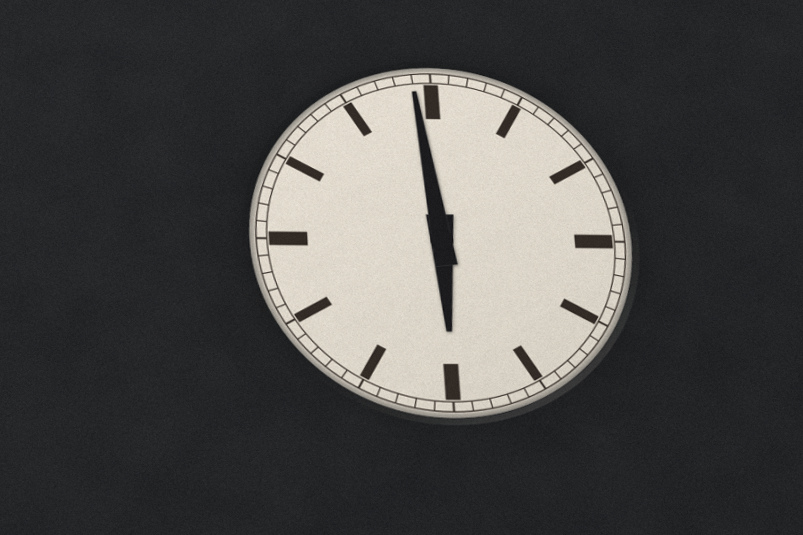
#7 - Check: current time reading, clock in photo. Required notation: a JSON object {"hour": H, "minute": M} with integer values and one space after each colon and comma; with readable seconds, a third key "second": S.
{"hour": 5, "minute": 59}
